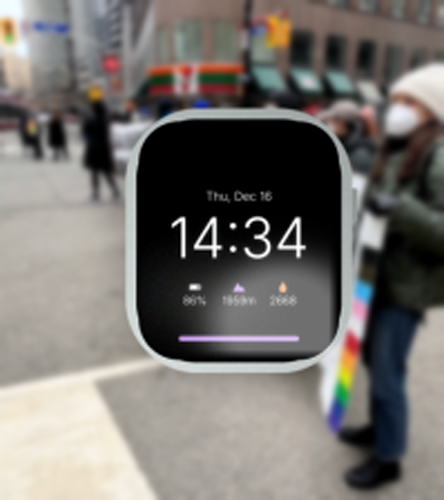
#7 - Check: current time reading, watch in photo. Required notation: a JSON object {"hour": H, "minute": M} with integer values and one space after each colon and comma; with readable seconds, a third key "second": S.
{"hour": 14, "minute": 34}
